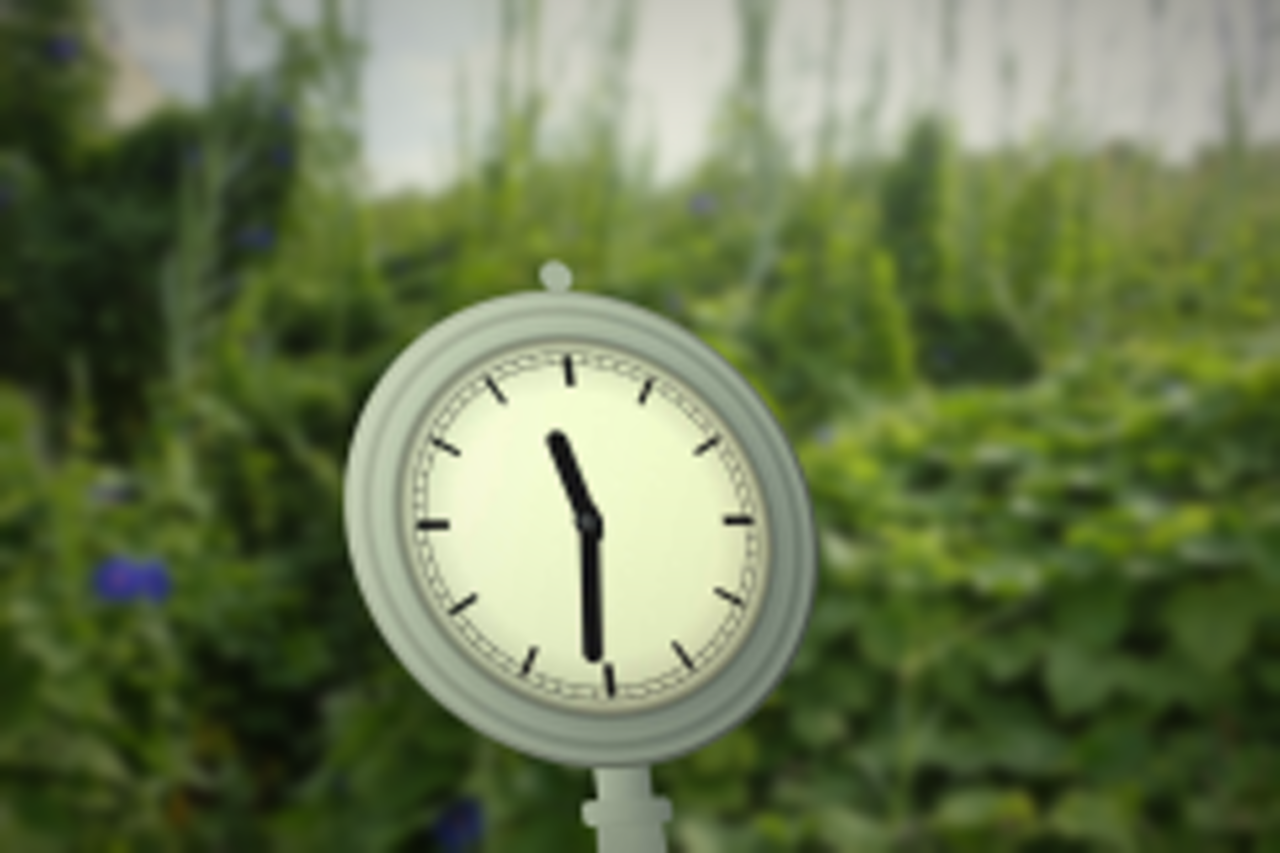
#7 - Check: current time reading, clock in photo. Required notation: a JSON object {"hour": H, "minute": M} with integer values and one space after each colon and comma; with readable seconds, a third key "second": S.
{"hour": 11, "minute": 31}
